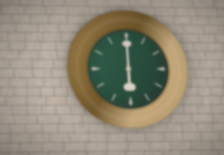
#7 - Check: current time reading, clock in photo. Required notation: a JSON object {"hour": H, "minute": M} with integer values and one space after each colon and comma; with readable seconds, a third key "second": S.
{"hour": 6, "minute": 0}
